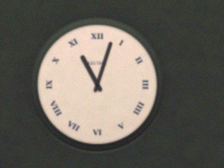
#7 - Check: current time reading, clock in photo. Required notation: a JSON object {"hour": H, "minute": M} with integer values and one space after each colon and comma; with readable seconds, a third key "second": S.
{"hour": 11, "minute": 3}
